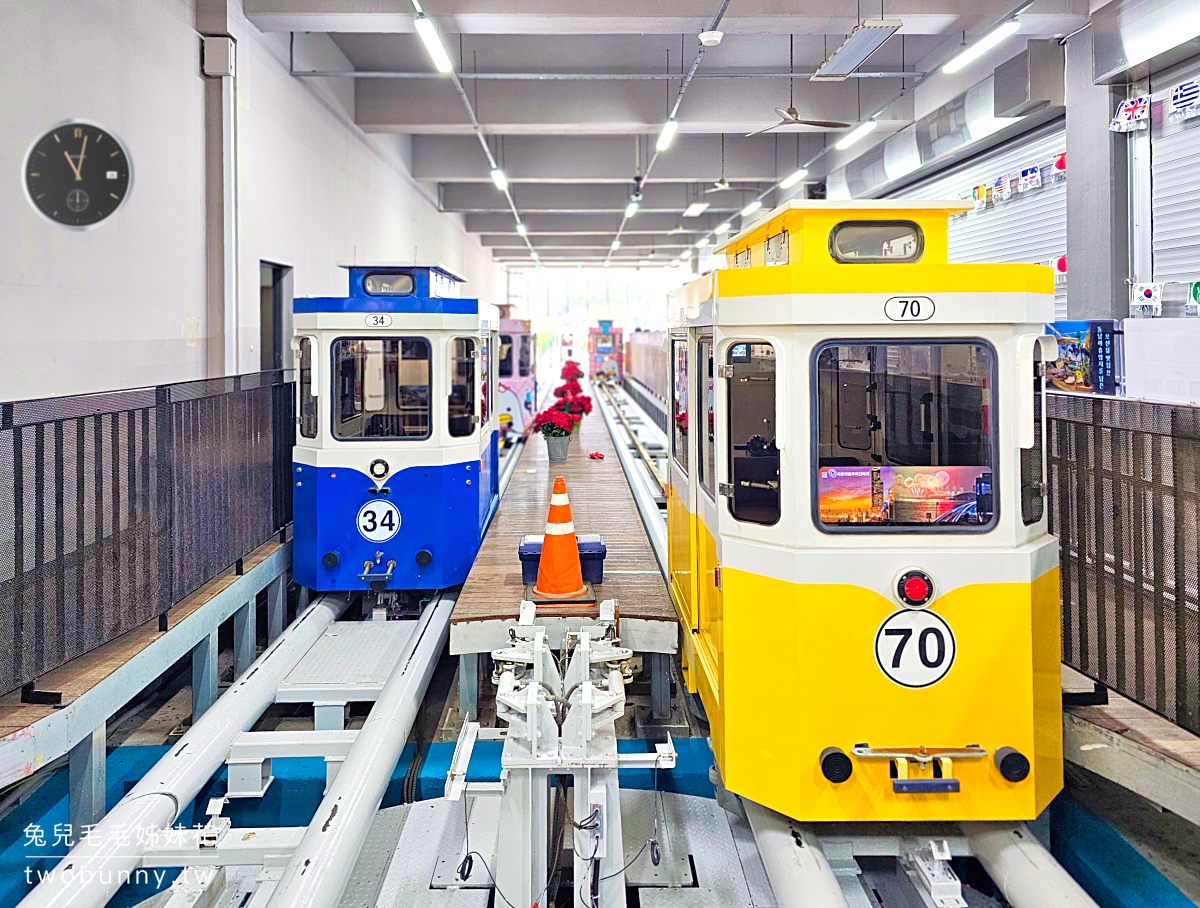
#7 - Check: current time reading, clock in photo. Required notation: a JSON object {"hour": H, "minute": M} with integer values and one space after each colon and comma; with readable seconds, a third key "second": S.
{"hour": 11, "minute": 2}
